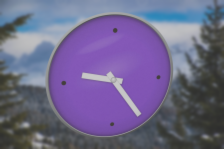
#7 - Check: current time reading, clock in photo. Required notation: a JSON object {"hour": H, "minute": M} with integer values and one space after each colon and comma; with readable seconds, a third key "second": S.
{"hour": 9, "minute": 24}
